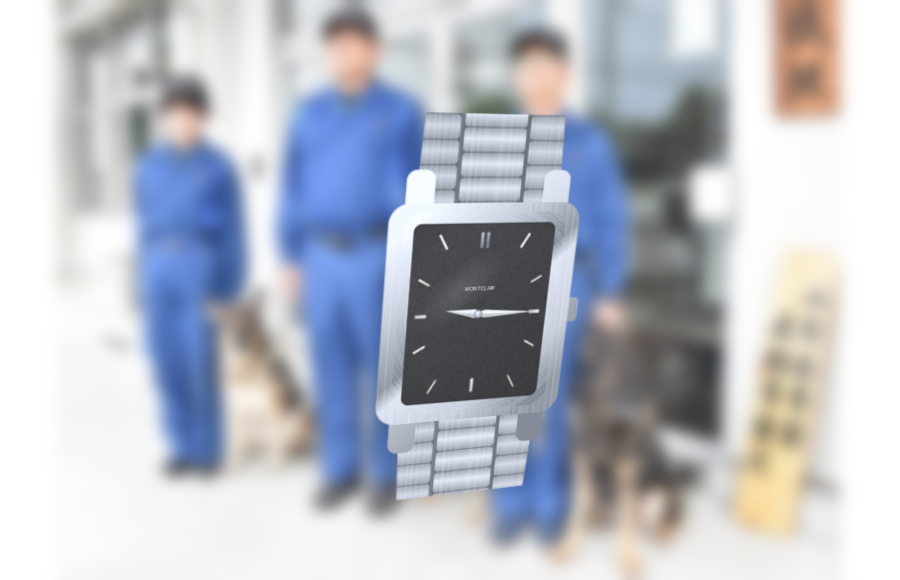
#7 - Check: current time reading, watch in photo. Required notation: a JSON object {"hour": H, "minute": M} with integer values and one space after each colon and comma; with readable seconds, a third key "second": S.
{"hour": 9, "minute": 15}
